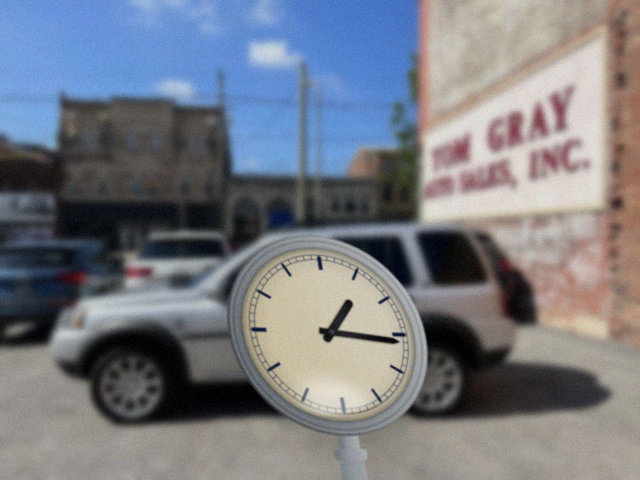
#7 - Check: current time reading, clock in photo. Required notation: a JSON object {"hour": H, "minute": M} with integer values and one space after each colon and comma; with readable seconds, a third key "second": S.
{"hour": 1, "minute": 16}
